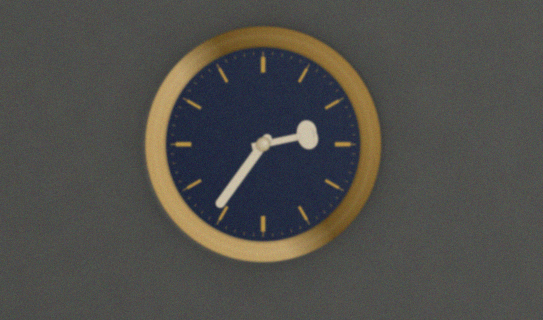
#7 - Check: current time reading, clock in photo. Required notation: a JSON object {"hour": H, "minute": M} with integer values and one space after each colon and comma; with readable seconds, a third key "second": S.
{"hour": 2, "minute": 36}
